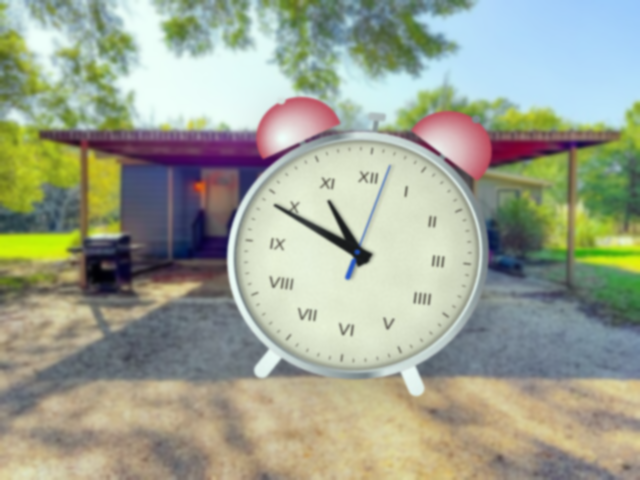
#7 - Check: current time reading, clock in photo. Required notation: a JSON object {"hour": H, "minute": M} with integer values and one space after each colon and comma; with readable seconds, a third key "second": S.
{"hour": 10, "minute": 49, "second": 2}
